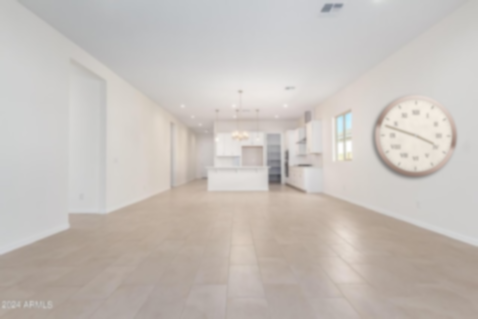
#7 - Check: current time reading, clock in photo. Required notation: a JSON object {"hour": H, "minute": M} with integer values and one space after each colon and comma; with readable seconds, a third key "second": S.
{"hour": 3, "minute": 48}
